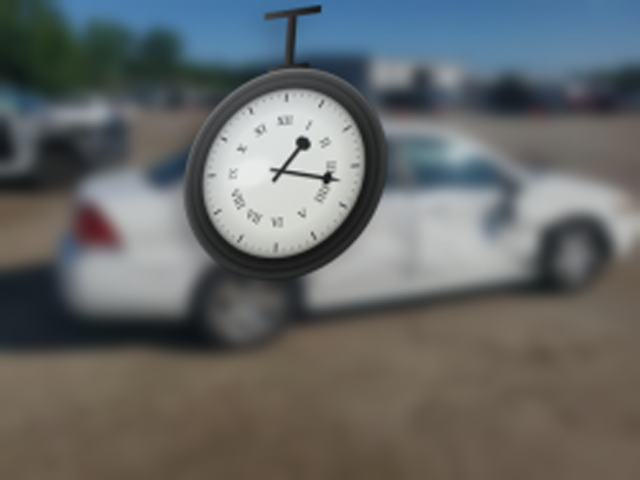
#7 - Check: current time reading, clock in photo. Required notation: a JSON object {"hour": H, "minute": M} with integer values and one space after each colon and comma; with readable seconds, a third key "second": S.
{"hour": 1, "minute": 17}
